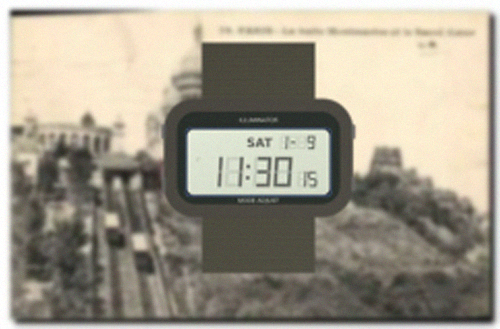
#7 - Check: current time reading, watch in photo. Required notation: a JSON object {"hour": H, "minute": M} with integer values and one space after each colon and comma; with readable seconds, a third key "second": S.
{"hour": 11, "minute": 30, "second": 15}
